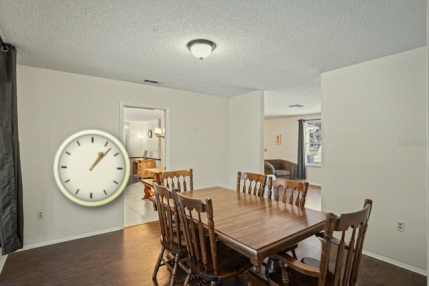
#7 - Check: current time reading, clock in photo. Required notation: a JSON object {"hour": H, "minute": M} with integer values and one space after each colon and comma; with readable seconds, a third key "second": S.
{"hour": 1, "minute": 7}
